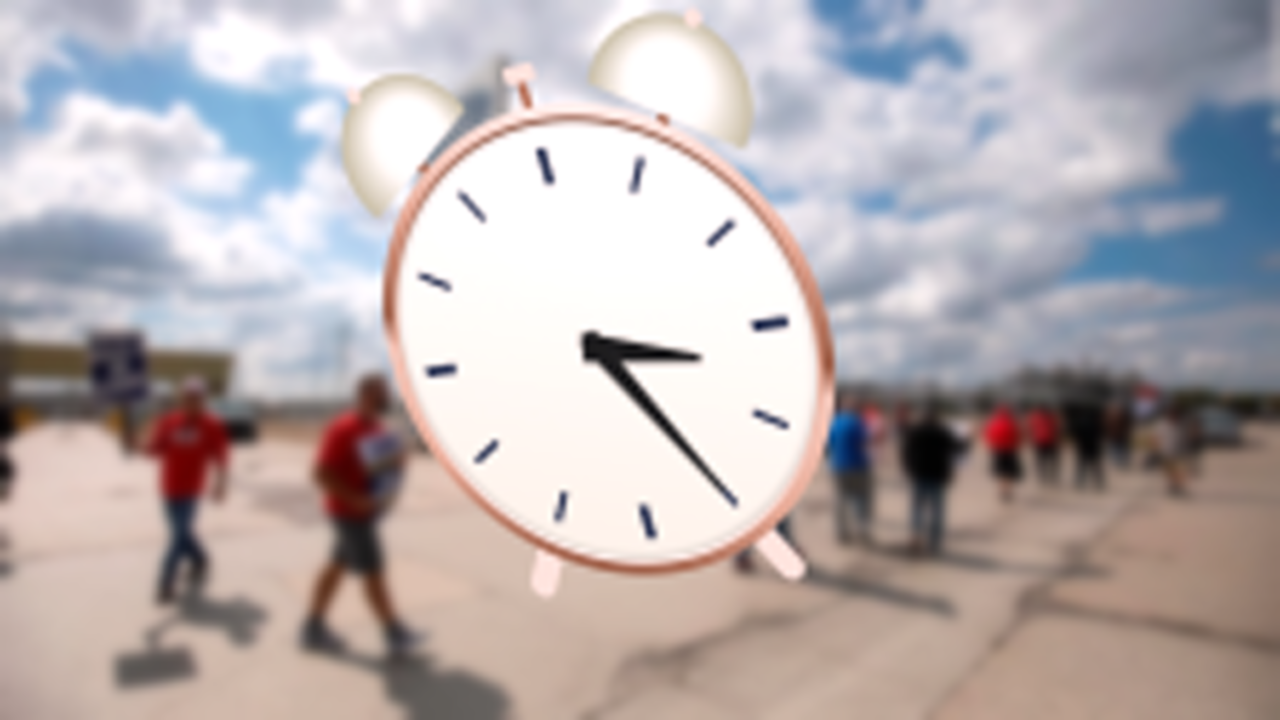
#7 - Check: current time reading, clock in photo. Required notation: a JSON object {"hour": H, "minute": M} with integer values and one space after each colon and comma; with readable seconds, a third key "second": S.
{"hour": 3, "minute": 25}
